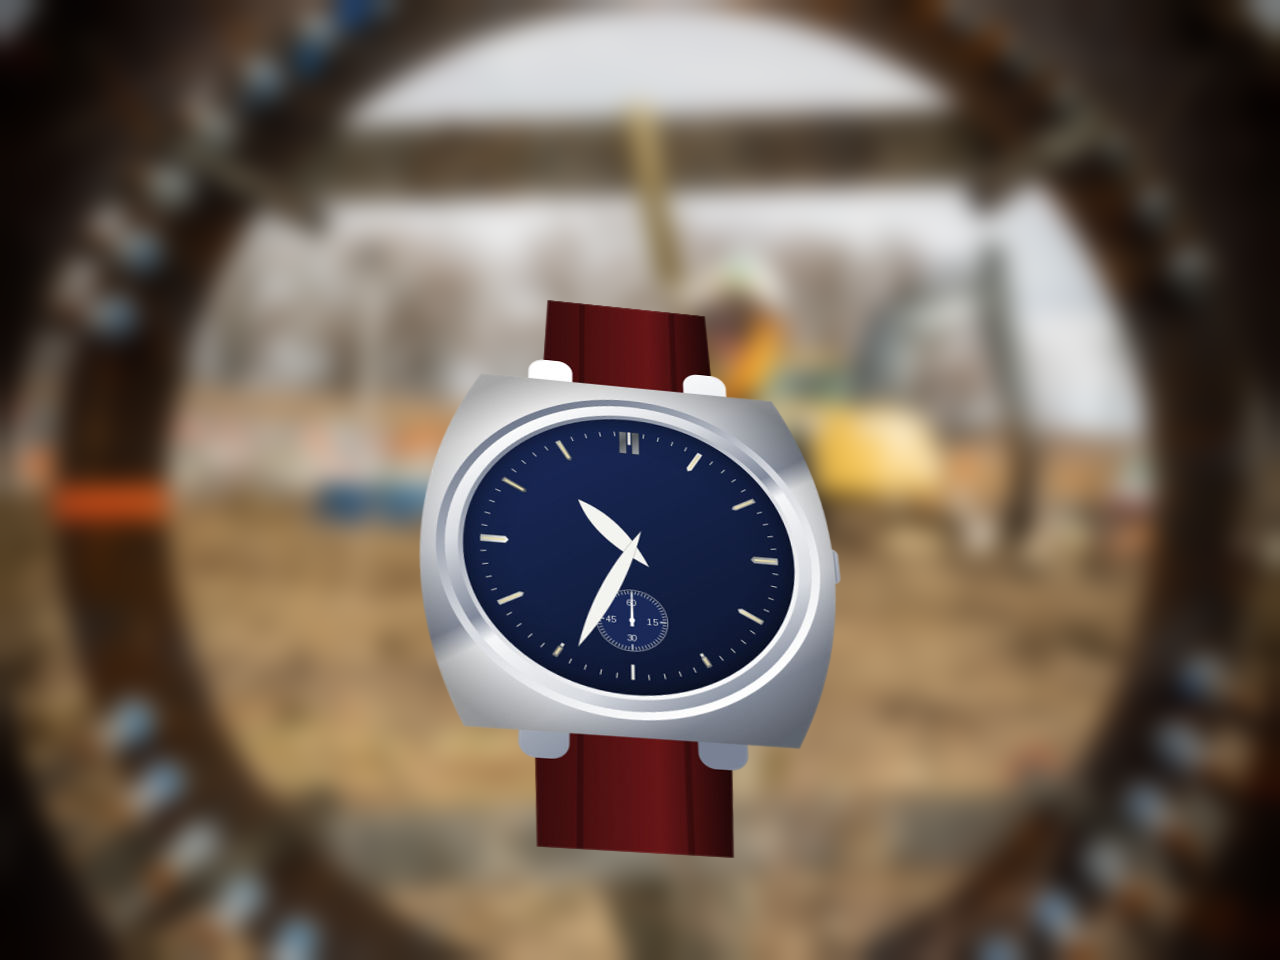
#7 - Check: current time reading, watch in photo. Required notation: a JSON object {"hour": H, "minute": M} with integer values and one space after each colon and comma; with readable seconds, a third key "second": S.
{"hour": 10, "minute": 34}
